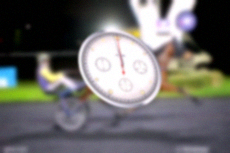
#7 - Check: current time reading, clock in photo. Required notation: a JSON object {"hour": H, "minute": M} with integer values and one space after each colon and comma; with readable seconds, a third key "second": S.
{"hour": 11, "minute": 59}
